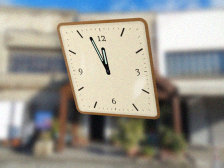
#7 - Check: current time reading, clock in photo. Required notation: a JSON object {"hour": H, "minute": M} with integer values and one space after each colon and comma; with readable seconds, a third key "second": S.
{"hour": 11, "minute": 57}
